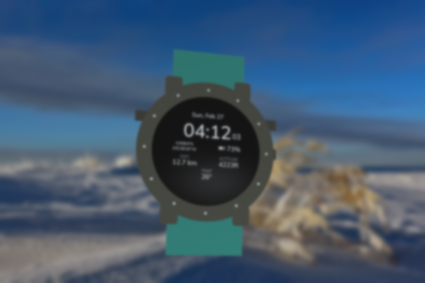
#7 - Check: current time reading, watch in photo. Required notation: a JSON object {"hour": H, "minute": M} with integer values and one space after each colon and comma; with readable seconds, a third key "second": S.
{"hour": 4, "minute": 12}
